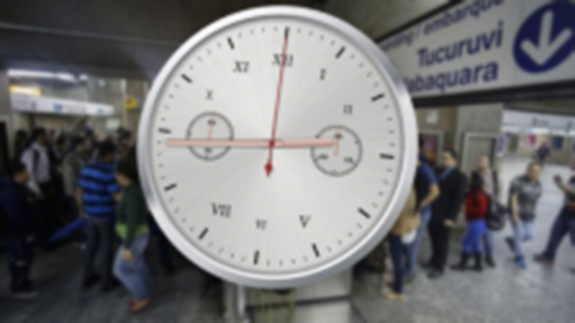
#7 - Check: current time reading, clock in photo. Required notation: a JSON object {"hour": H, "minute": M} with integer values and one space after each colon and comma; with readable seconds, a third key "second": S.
{"hour": 2, "minute": 44}
